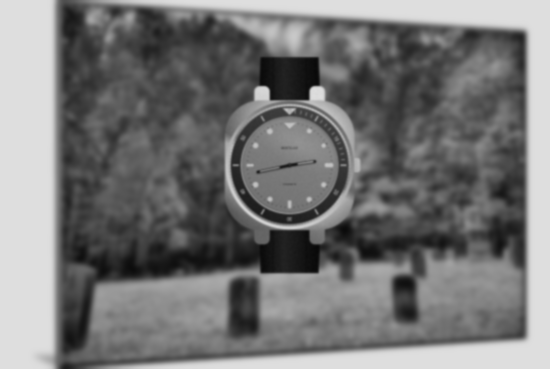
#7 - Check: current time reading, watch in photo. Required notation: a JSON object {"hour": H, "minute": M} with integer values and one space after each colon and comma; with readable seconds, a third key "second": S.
{"hour": 2, "minute": 43}
